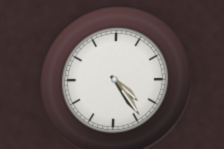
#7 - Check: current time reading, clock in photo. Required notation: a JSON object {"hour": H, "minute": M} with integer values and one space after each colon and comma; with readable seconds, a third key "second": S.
{"hour": 4, "minute": 24}
